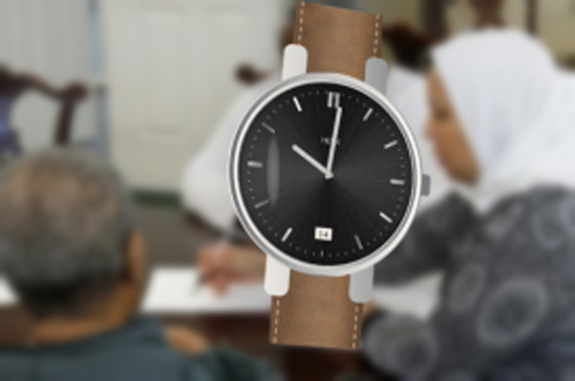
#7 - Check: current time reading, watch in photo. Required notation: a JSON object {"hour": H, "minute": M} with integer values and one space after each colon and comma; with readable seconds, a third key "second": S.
{"hour": 10, "minute": 1}
